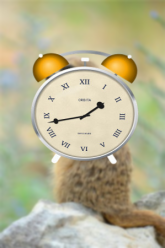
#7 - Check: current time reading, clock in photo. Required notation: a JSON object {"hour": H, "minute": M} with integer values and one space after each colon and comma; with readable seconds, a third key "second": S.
{"hour": 1, "minute": 43}
